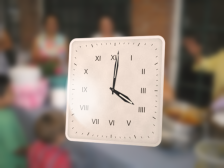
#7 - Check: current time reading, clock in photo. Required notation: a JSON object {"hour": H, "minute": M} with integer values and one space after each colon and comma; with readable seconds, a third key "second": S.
{"hour": 4, "minute": 1}
